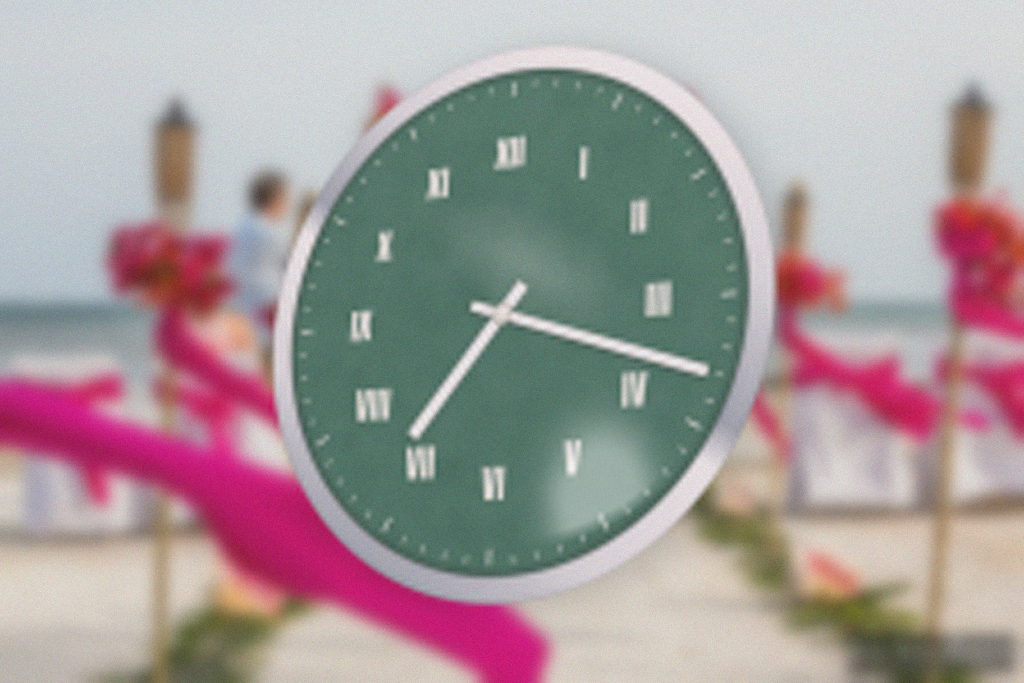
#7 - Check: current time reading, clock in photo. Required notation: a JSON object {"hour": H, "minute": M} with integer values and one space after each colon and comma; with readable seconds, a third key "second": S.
{"hour": 7, "minute": 18}
